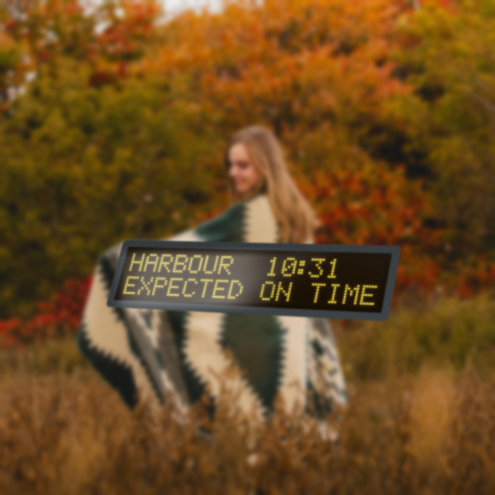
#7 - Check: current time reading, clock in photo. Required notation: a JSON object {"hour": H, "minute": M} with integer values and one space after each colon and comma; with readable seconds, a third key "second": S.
{"hour": 10, "minute": 31}
